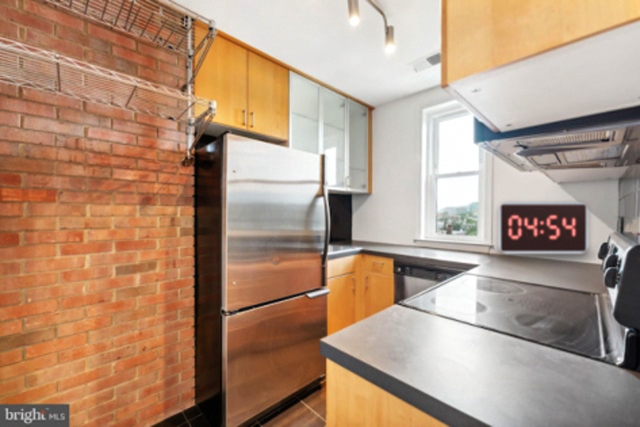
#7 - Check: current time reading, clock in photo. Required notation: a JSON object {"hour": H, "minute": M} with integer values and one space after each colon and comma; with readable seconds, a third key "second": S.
{"hour": 4, "minute": 54}
